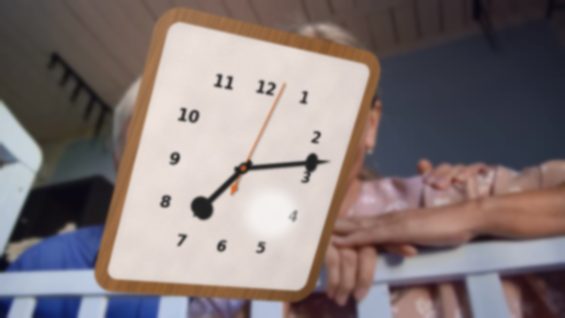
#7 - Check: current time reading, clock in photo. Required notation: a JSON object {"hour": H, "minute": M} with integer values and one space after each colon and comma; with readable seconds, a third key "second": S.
{"hour": 7, "minute": 13, "second": 2}
